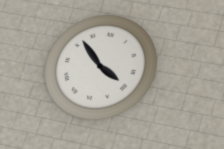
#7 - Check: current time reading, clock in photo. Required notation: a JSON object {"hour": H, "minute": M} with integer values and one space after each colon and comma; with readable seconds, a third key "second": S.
{"hour": 3, "minute": 52}
